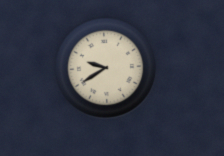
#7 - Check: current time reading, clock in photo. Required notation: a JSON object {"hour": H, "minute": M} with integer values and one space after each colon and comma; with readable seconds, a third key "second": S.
{"hour": 9, "minute": 40}
